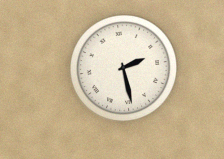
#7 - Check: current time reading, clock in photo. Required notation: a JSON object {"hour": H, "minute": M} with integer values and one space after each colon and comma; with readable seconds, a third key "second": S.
{"hour": 2, "minute": 29}
